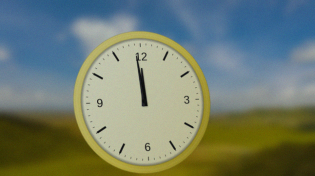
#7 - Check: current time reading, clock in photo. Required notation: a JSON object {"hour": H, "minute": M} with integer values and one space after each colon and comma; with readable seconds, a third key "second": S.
{"hour": 11, "minute": 59}
